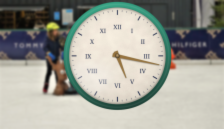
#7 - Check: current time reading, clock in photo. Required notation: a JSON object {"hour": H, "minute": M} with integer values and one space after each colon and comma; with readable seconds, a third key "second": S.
{"hour": 5, "minute": 17}
